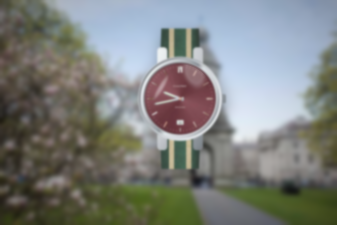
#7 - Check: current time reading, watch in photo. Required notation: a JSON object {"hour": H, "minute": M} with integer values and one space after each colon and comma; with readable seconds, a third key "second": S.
{"hour": 9, "minute": 43}
